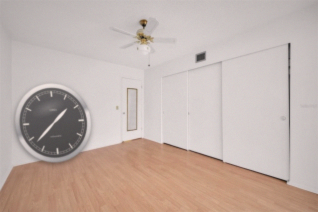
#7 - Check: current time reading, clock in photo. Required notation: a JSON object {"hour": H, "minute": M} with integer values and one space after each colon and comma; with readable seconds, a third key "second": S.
{"hour": 1, "minute": 38}
